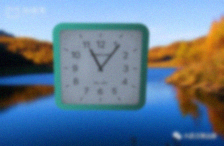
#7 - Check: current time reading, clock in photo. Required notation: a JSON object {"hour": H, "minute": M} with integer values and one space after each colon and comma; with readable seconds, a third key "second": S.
{"hour": 11, "minute": 6}
